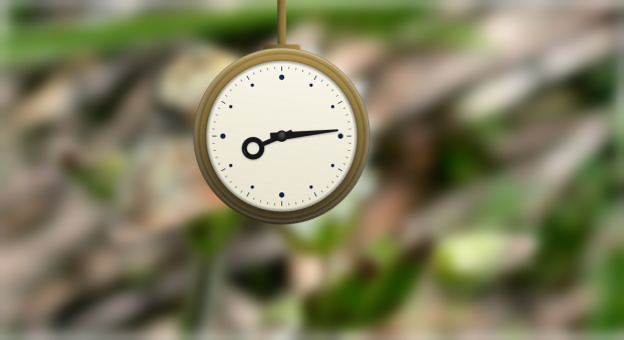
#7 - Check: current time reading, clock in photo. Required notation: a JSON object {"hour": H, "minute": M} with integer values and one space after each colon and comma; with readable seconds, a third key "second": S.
{"hour": 8, "minute": 14}
